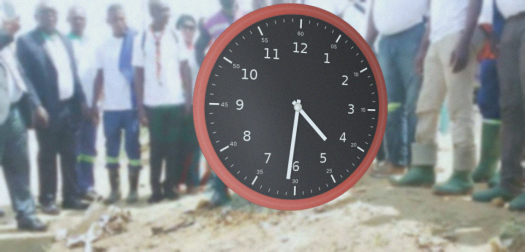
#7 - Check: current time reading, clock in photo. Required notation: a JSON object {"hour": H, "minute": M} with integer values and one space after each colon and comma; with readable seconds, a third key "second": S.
{"hour": 4, "minute": 31}
